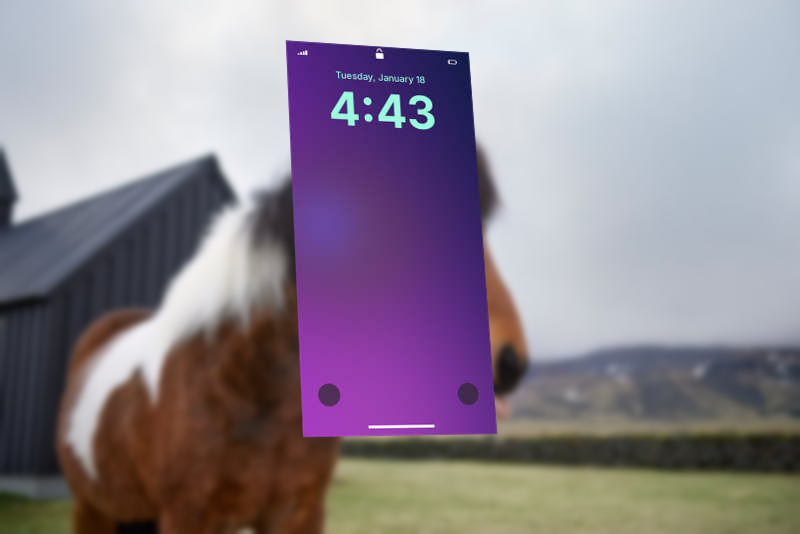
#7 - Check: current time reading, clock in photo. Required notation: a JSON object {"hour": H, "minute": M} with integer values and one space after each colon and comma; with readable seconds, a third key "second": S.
{"hour": 4, "minute": 43}
